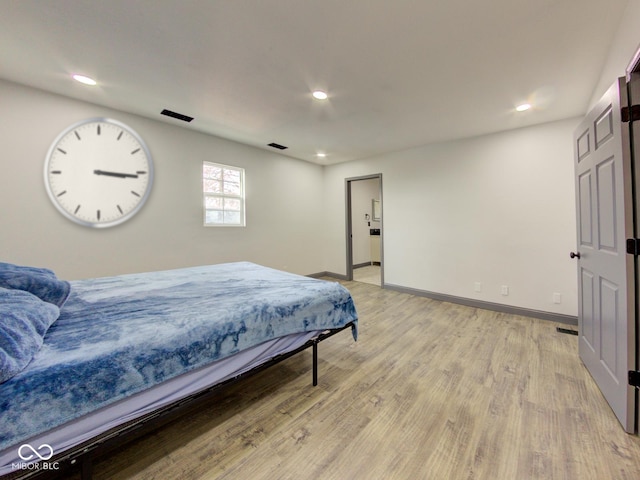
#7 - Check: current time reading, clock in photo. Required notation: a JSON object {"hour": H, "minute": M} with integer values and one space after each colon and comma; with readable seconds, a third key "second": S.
{"hour": 3, "minute": 16}
